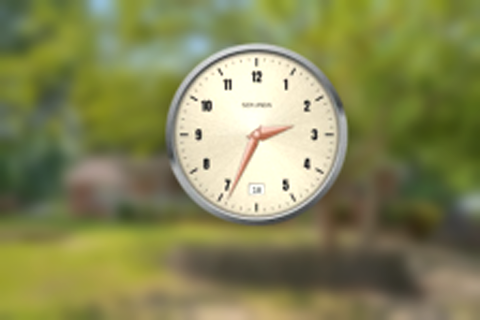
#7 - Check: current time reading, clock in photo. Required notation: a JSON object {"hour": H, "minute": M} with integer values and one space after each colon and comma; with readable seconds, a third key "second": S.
{"hour": 2, "minute": 34}
